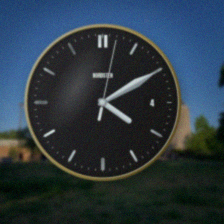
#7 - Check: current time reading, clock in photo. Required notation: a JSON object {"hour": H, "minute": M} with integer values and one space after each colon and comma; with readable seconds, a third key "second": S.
{"hour": 4, "minute": 10, "second": 2}
